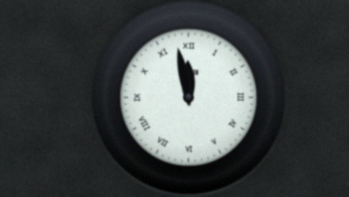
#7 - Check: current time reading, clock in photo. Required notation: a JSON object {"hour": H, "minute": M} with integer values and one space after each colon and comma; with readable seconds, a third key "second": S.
{"hour": 11, "minute": 58}
